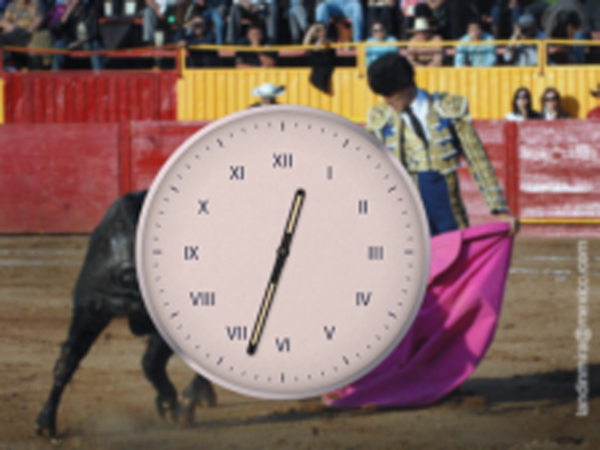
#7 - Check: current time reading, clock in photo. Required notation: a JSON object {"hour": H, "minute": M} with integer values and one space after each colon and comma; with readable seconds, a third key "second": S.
{"hour": 12, "minute": 33}
